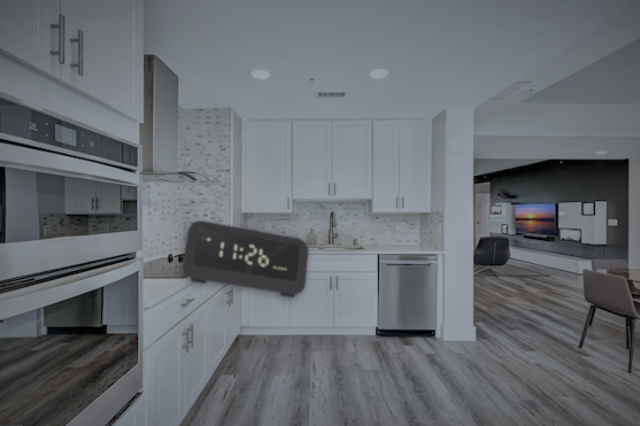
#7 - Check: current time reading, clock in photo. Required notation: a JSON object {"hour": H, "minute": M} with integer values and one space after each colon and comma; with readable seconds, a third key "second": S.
{"hour": 11, "minute": 26}
